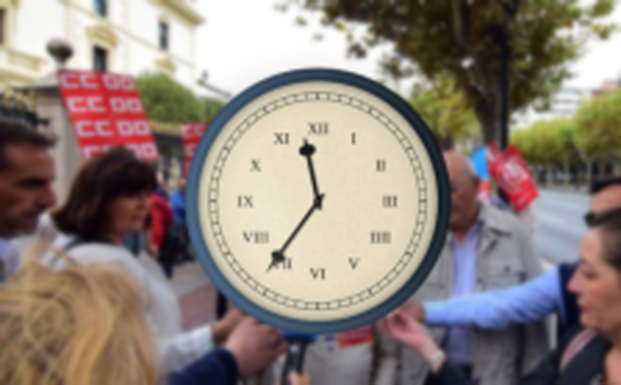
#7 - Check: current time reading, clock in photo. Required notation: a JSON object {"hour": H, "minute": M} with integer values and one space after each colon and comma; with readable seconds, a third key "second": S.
{"hour": 11, "minute": 36}
